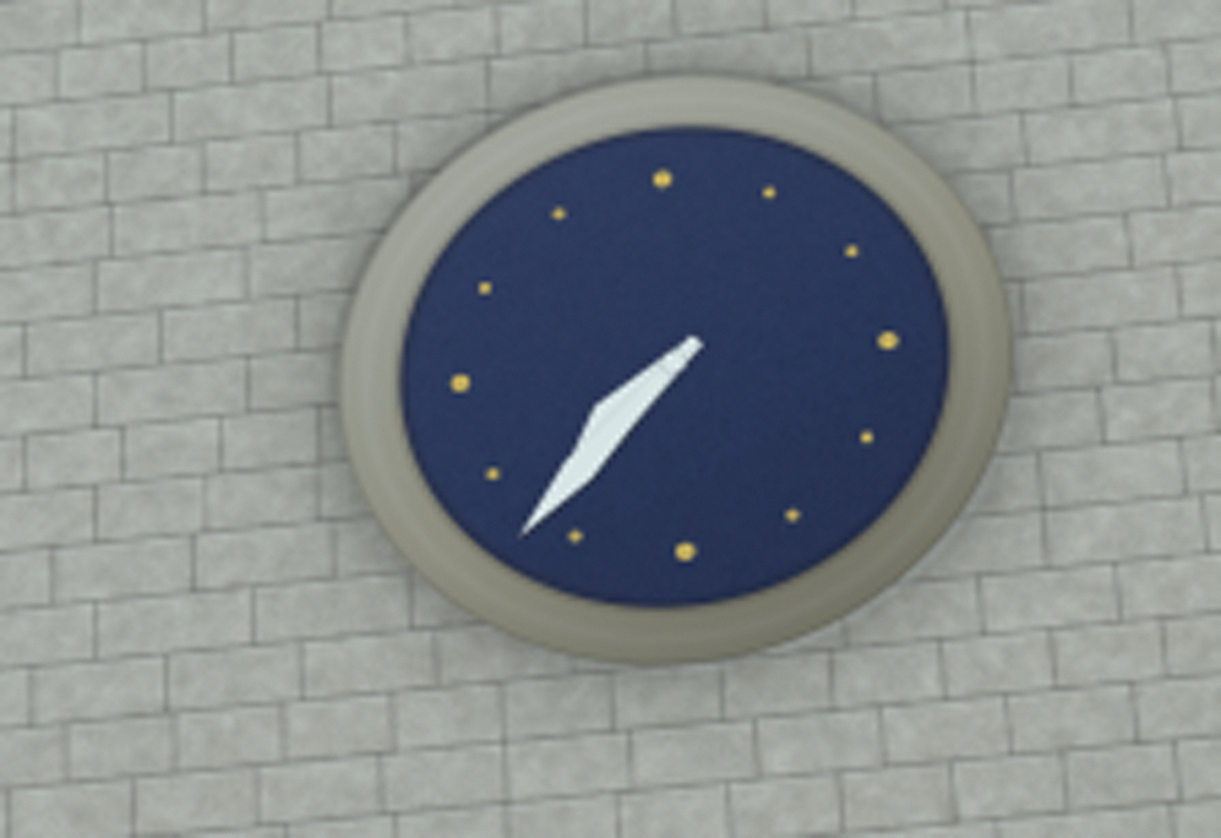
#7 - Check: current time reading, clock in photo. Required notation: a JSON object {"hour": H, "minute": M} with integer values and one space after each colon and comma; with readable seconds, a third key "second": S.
{"hour": 7, "minute": 37}
